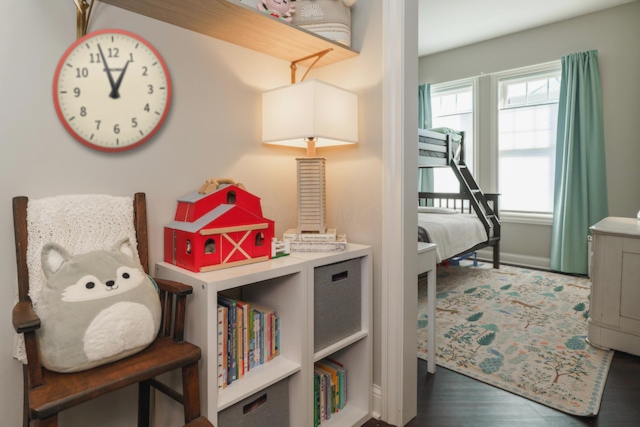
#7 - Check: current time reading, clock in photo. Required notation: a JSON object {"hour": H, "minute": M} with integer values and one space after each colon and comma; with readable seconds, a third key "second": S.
{"hour": 12, "minute": 57}
